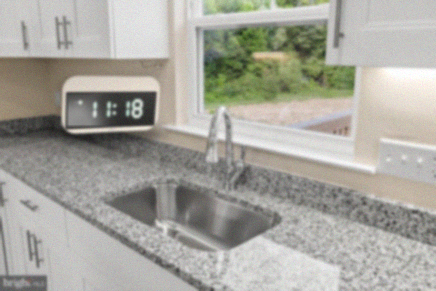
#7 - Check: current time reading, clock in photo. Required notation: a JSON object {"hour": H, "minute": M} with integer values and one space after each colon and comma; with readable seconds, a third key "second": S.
{"hour": 11, "minute": 18}
